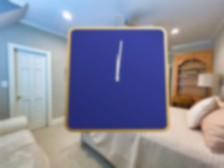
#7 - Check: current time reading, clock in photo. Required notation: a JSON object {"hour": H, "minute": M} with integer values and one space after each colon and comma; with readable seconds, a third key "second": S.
{"hour": 12, "minute": 1}
